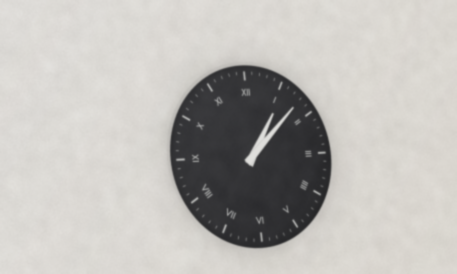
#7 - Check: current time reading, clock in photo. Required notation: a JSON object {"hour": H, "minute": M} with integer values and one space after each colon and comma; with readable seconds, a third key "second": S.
{"hour": 1, "minute": 8}
